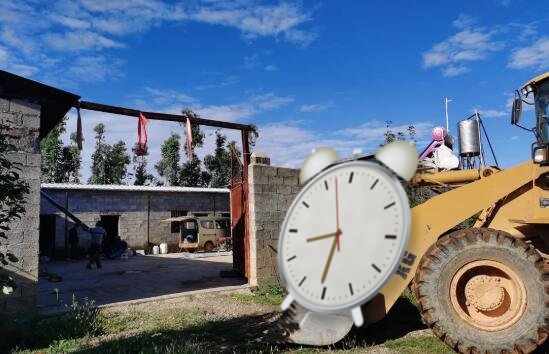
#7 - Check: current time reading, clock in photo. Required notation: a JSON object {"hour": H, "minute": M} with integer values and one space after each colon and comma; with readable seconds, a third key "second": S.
{"hour": 8, "minute": 30, "second": 57}
